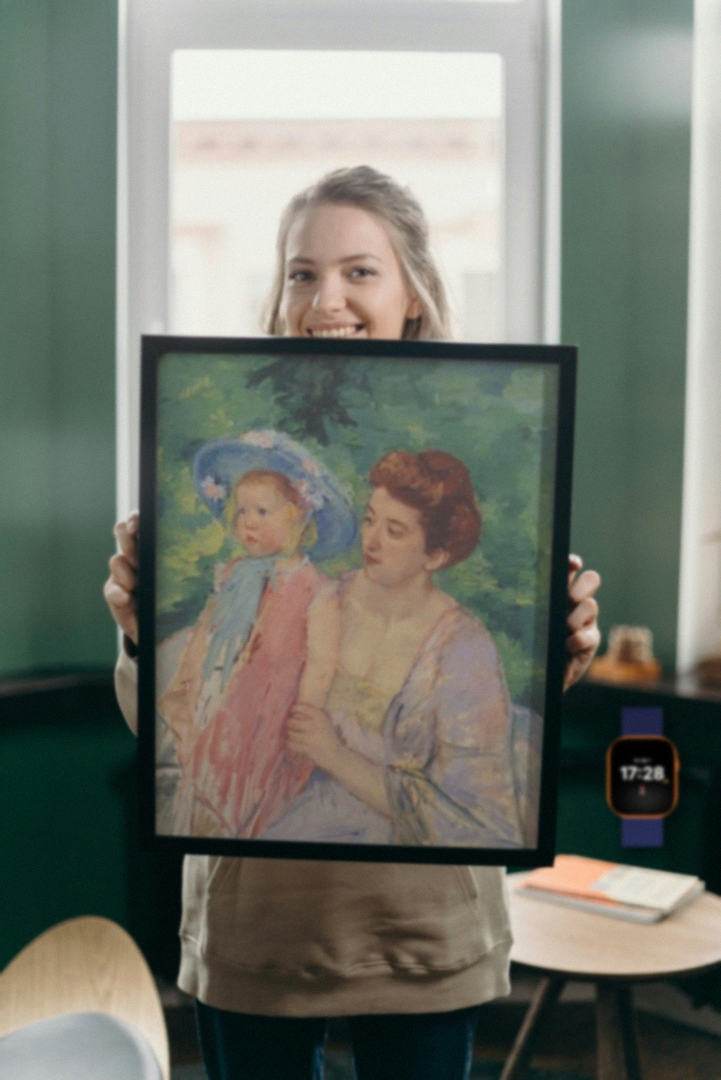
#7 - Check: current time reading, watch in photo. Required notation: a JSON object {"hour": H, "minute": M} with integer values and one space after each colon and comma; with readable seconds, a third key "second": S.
{"hour": 17, "minute": 28}
